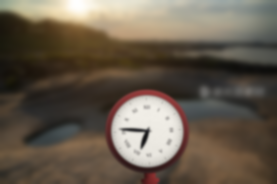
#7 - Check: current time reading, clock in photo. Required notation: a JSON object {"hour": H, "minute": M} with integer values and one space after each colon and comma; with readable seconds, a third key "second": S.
{"hour": 6, "minute": 46}
